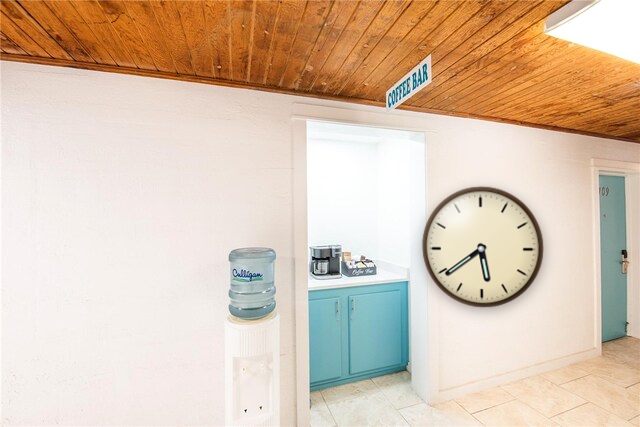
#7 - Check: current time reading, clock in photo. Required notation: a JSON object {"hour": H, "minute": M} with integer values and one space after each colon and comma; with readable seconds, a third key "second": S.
{"hour": 5, "minute": 39}
